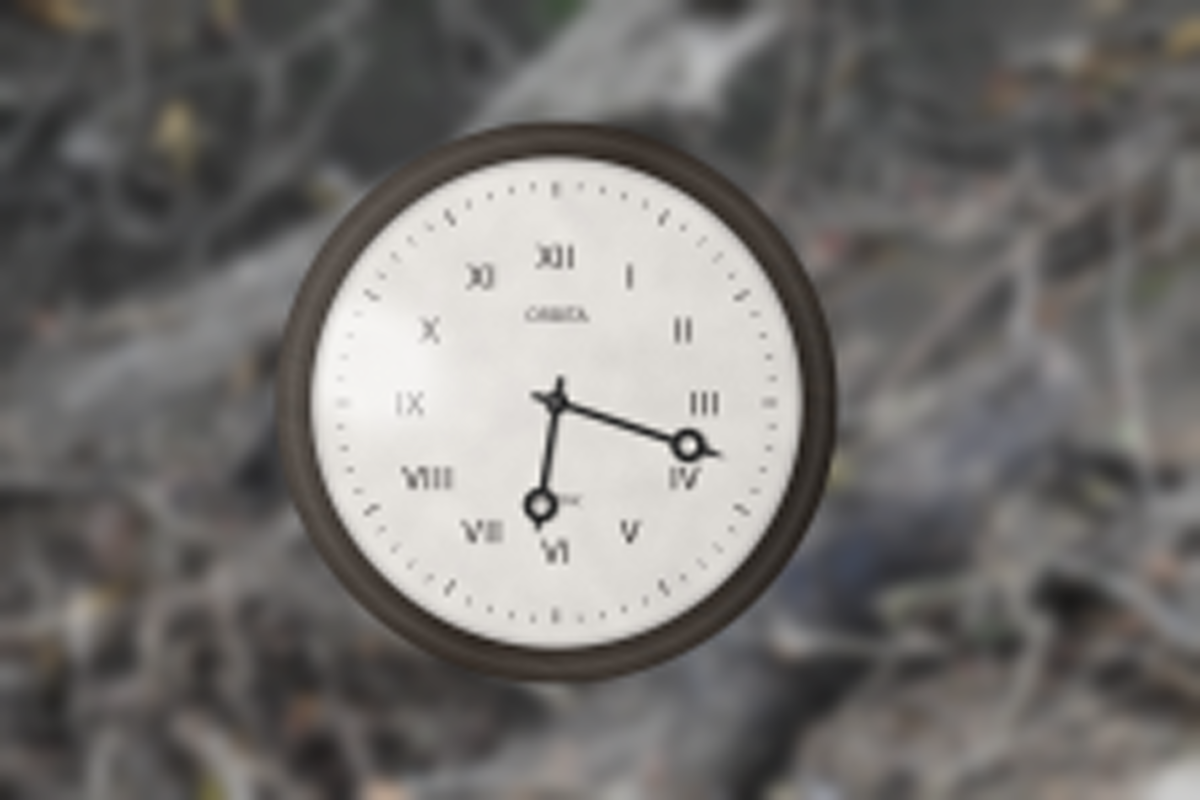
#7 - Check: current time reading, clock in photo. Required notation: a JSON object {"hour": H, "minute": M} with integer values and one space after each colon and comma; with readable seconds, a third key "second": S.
{"hour": 6, "minute": 18}
